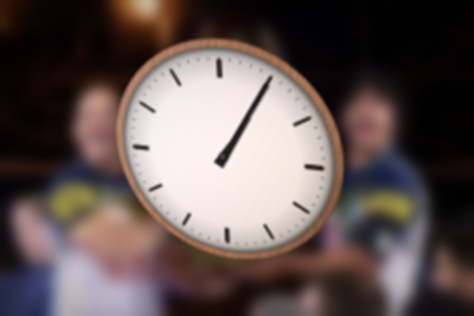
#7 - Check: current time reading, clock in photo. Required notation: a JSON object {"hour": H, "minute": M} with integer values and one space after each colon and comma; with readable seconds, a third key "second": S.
{"hour": 1, "minute": 5}
